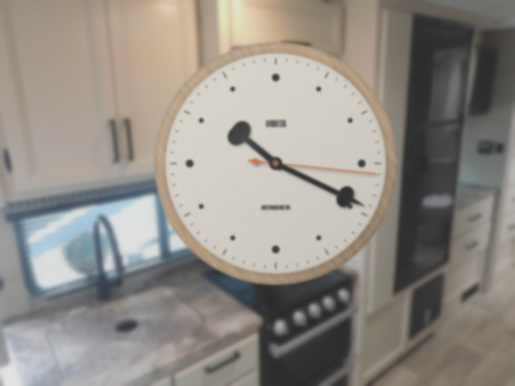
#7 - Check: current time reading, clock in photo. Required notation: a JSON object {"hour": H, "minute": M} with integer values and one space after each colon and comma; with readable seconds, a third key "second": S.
{"hour": 10, "minute": 19, "second": 16}
